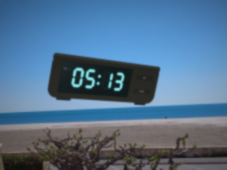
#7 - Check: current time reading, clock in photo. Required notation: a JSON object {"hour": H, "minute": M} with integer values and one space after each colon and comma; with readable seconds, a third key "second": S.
{"hour": 5, "minute": 13}
